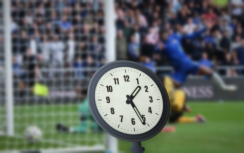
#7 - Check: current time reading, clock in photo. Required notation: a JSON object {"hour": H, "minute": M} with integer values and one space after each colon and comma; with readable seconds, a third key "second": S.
{"hour": 1, "minute": 26}
